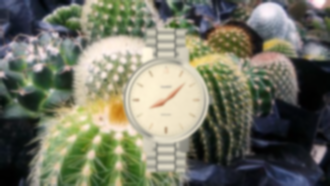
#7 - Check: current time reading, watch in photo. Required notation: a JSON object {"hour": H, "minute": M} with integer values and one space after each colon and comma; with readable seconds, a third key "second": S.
{"hour": 8, "minute": 8}
